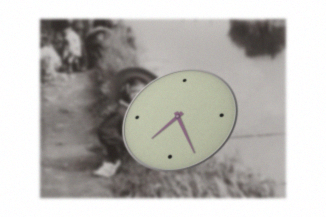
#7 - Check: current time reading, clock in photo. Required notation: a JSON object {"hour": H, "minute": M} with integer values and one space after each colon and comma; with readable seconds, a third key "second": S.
{"hour": 7, "minute": 25}
